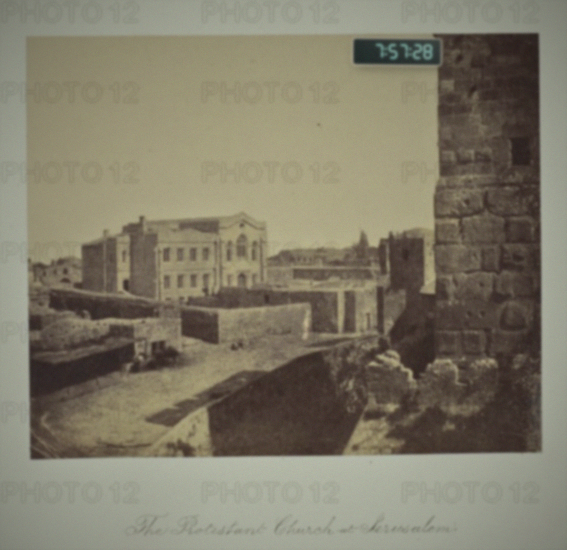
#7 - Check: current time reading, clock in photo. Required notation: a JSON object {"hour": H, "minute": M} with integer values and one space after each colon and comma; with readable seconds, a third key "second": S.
{"hour": 7, "minute": 57, "second": 28}
